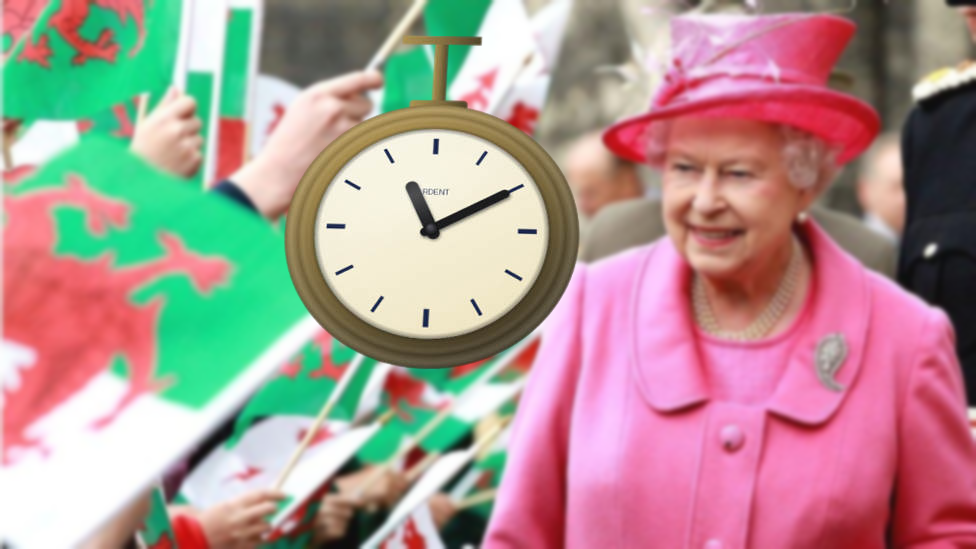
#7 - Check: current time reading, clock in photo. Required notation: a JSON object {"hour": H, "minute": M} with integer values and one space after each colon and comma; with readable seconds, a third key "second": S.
{"hour": 11, "minute": 10}
